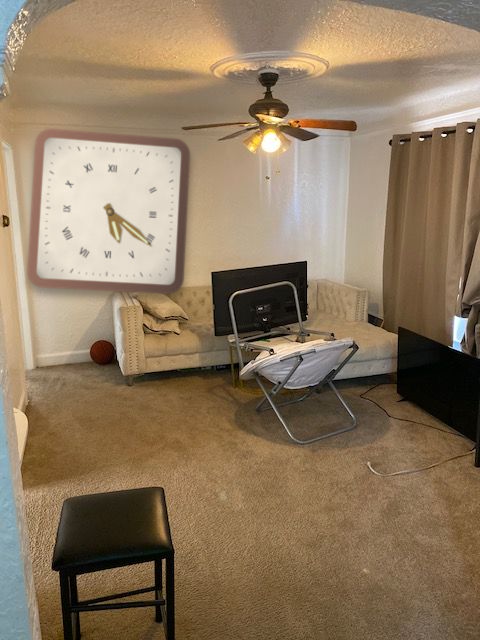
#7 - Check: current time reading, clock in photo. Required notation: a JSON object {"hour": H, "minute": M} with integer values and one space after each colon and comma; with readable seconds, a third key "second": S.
{"hour": 5, "minute": 21}
